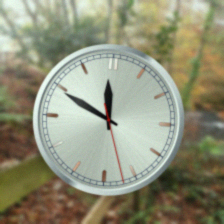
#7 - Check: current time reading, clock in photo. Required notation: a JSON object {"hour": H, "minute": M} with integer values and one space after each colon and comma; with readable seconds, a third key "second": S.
{"hour": 11, "minute": 49, "second": 27}
